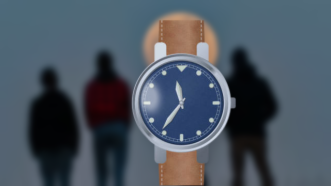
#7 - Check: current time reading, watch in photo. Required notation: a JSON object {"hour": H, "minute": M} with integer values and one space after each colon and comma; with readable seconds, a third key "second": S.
{"hour": 11, "minute": 36}
